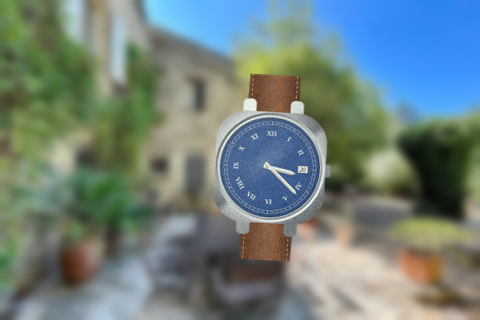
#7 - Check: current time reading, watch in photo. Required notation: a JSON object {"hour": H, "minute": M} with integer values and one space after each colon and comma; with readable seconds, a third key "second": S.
{"hour": 3, "minute": 22}
